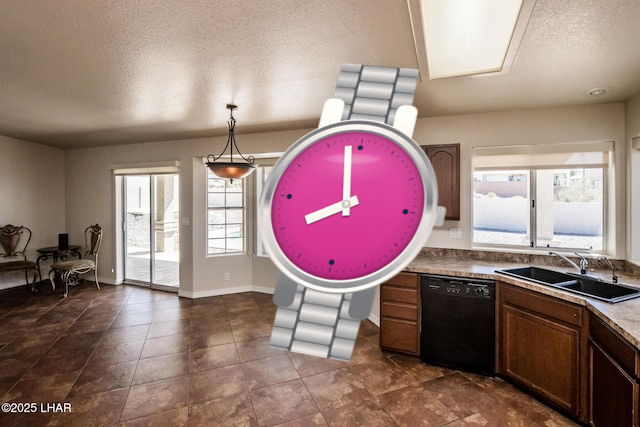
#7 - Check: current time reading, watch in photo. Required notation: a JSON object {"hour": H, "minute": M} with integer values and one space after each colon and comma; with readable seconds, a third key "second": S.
{"hour": 7, "minute": 58}
